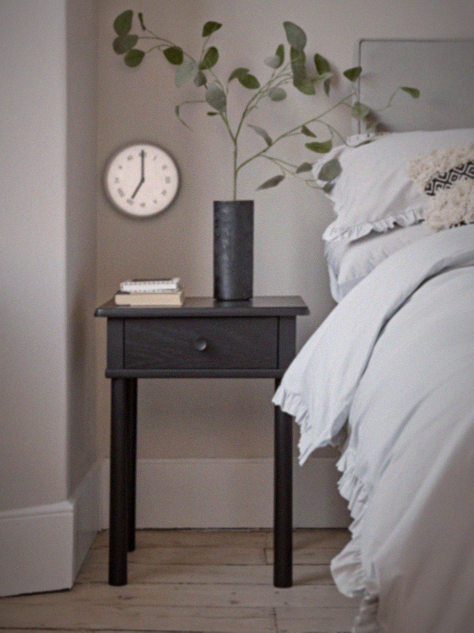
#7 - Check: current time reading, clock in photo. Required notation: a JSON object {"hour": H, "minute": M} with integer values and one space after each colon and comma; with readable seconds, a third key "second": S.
{"hour": 7, "minute": 0}
